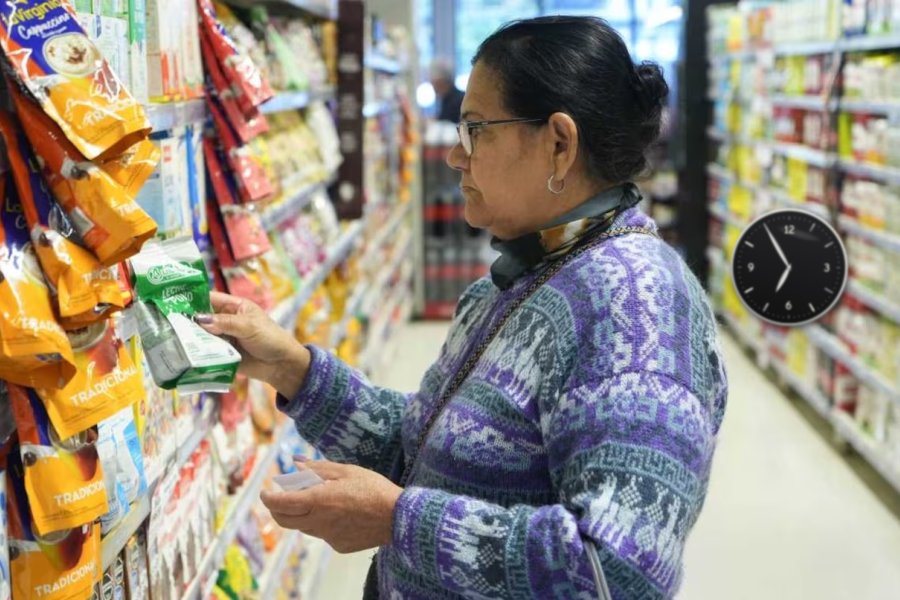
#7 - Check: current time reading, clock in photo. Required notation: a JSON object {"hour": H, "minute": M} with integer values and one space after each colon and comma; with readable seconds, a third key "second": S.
{"hour": 6, "minute": 55}
